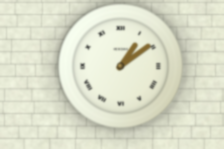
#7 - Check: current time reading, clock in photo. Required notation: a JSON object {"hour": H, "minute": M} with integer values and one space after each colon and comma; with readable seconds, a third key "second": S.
{"hour": 1, "minute": 9}
